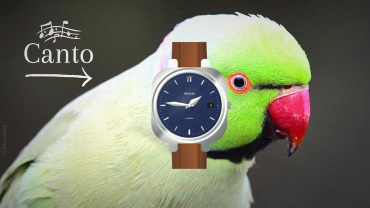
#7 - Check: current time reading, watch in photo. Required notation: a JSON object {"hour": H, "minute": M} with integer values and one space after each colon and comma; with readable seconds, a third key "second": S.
{"hour": 1, "minute": 46}
